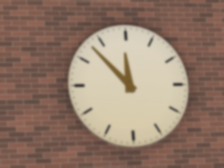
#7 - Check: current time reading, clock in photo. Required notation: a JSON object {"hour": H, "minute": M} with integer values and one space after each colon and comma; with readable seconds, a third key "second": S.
{"hour": 11, "minute": 53}
